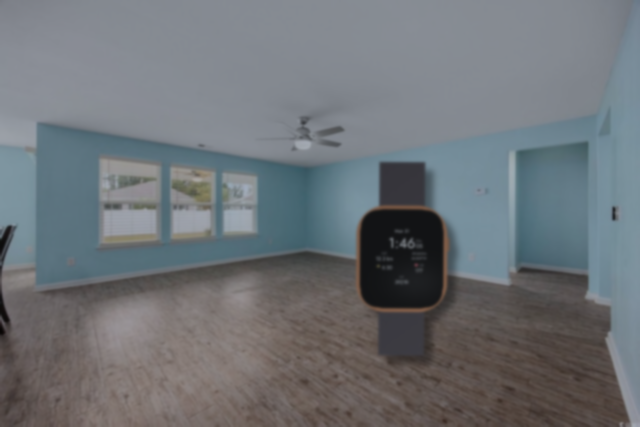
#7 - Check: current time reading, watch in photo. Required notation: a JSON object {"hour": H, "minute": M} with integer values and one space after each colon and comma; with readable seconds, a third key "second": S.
{"hour": 1, "minute": 46}
